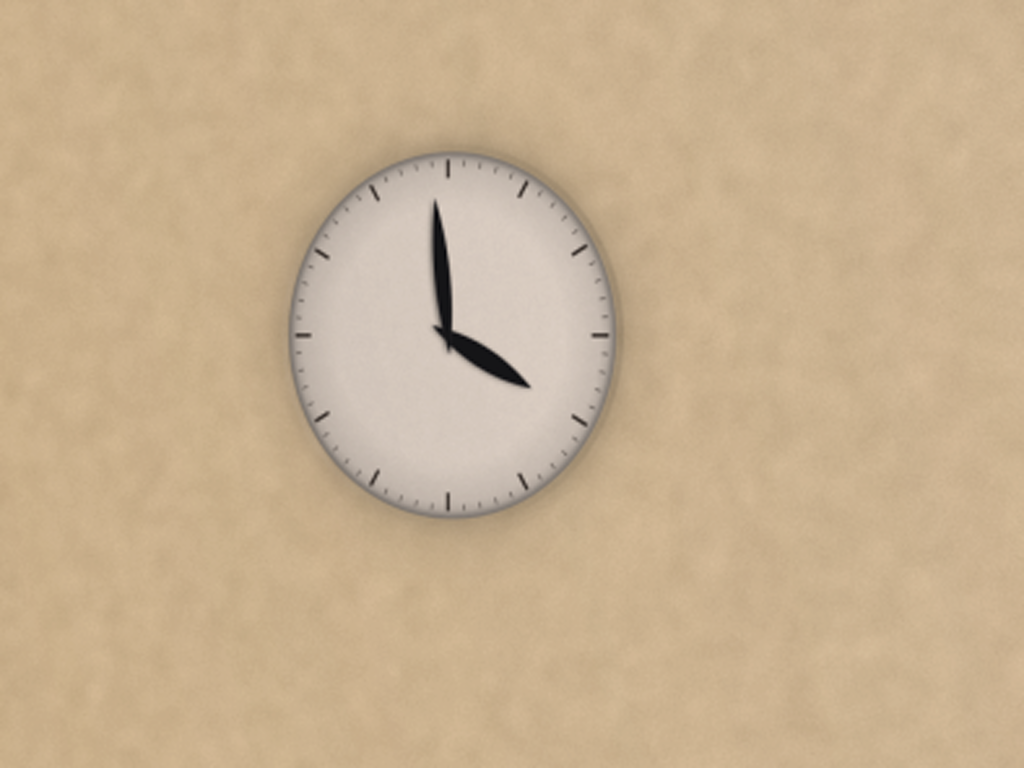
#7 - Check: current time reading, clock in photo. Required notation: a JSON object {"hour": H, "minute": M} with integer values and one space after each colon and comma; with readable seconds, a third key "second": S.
{"hour": 3, "minute": 59}
